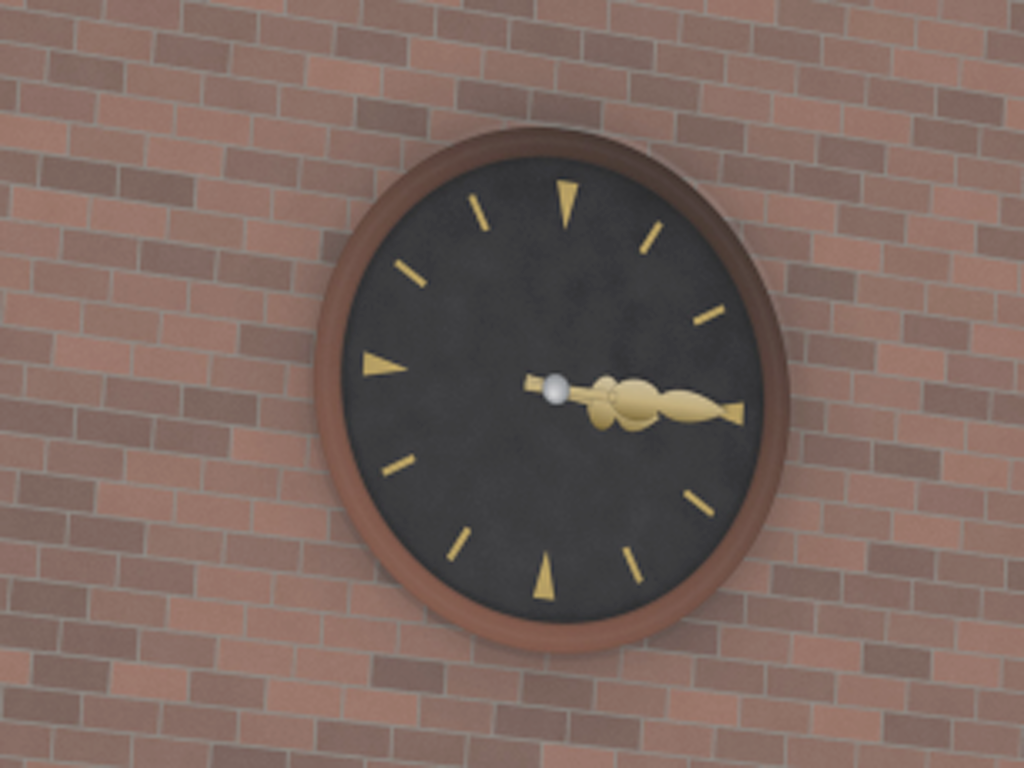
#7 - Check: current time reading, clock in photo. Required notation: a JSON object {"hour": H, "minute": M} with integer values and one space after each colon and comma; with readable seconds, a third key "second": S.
{"hour": 3, "minute": 15}
